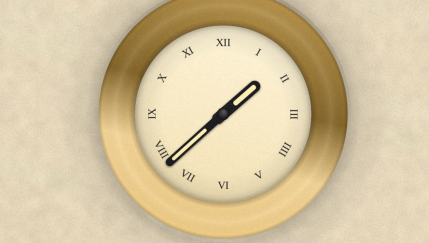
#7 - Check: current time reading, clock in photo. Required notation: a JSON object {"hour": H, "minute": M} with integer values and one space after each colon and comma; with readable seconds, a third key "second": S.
{"hour": 1, "minute": 38}
